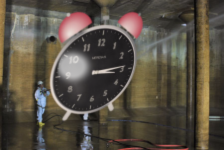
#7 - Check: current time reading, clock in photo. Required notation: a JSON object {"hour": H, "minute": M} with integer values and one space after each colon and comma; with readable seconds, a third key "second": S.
{"hour": 3, "minute": 14}
